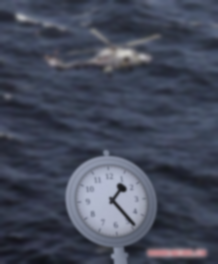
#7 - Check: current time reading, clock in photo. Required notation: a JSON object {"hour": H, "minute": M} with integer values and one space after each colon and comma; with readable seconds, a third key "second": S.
{"hour": 1, "minute": 24}
